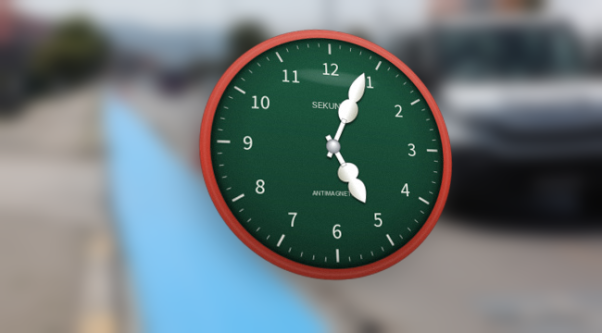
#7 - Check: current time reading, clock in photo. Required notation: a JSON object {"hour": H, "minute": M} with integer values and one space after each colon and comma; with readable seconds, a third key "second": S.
{"hour": 5, "minute": 4}
